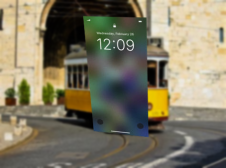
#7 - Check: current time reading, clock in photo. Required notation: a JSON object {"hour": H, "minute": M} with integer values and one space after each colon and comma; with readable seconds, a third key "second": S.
{"hour": 12, "minute": 9}
